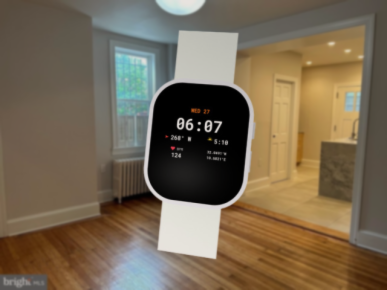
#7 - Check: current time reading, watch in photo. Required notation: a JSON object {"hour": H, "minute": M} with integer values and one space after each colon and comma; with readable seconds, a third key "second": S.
{"hour": 6, "minute": 7}
